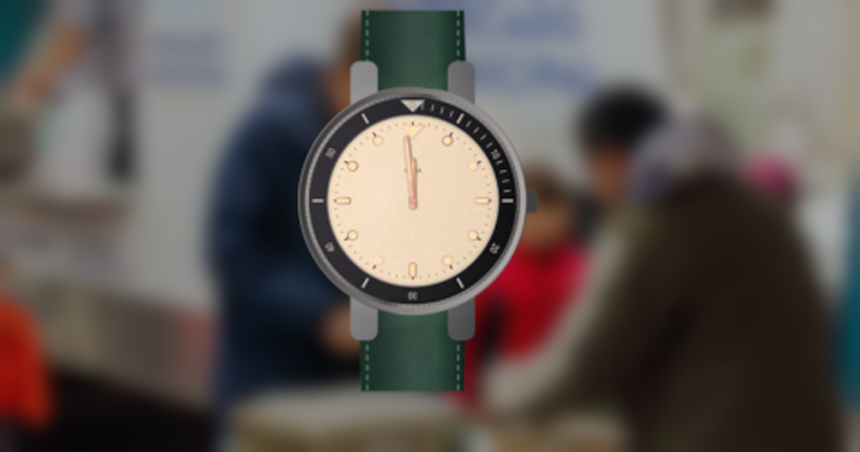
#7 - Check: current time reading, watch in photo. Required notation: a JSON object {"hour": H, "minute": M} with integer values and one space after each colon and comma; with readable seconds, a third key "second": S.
{"hour": 11, "minute": 59}
